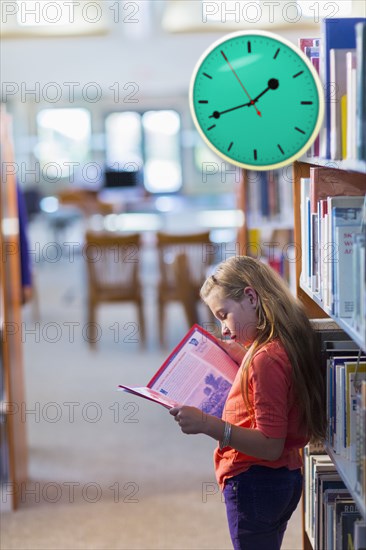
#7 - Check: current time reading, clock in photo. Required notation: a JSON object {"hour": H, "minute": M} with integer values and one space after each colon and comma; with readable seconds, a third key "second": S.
{"hour": 1, "minute": 41, "second": 55}
